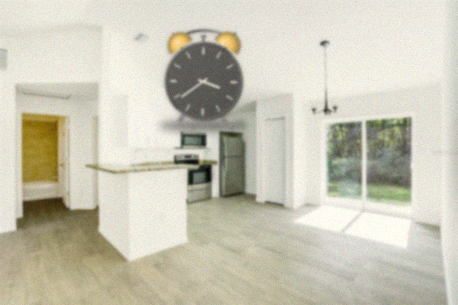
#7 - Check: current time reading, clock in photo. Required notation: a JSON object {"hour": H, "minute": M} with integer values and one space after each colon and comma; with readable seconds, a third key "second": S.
{"hour": 3, "minute": 39}
